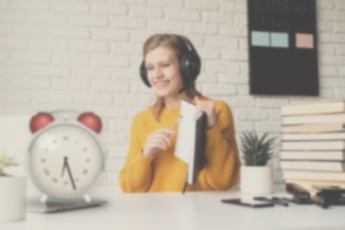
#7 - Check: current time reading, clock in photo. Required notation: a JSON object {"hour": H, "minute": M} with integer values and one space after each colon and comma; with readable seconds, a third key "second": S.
{"hour": 6, "minute": 27}
